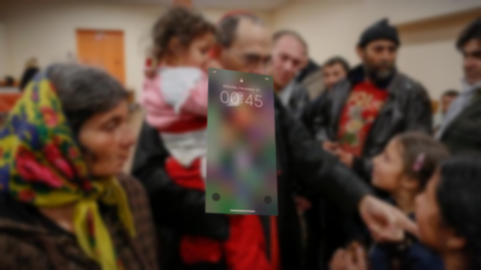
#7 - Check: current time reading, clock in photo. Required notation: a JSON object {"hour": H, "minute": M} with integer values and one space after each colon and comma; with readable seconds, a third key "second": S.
{"hour": 0, "minute": 45}
